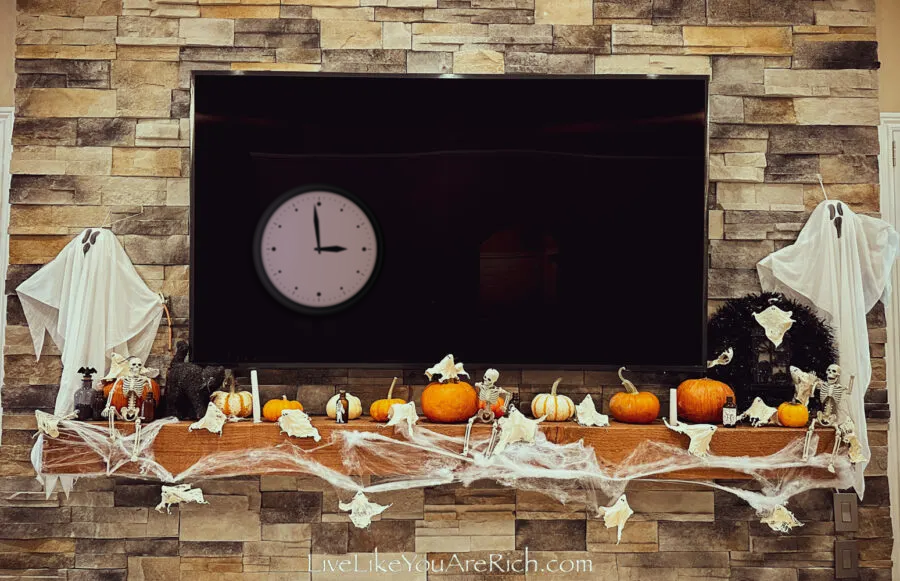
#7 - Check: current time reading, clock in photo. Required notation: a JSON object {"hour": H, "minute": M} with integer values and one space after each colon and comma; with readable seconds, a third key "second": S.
{"hour": 2, "minute": 59}
